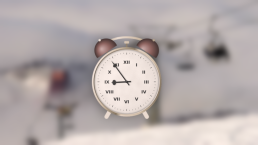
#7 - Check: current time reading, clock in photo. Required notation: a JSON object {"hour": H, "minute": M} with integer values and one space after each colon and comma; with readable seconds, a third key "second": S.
{"hour": 8, "minute": 54}
